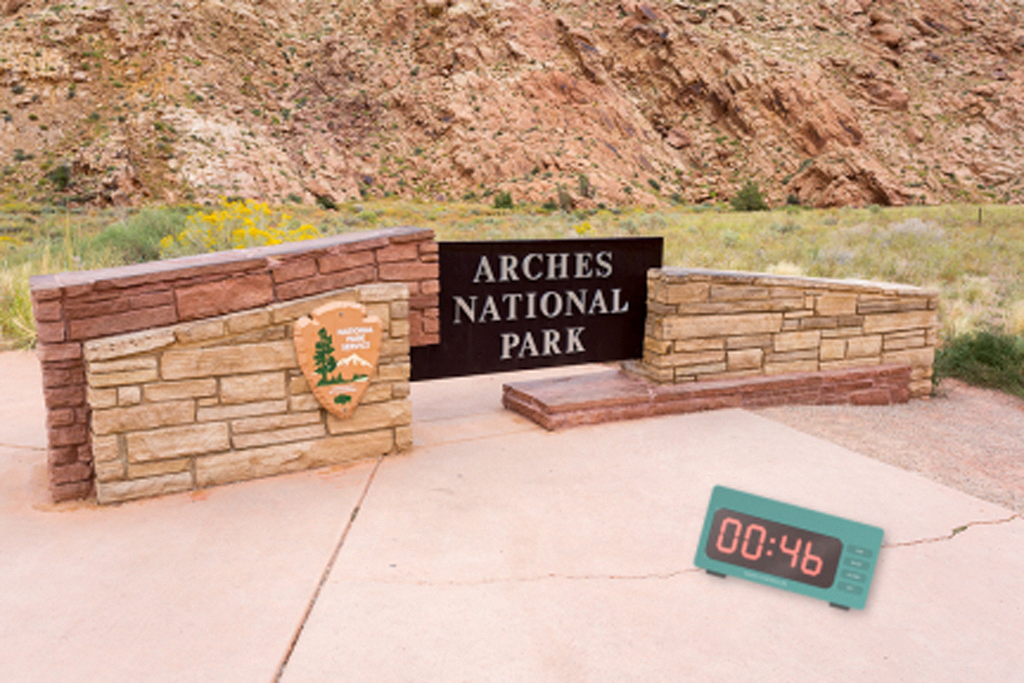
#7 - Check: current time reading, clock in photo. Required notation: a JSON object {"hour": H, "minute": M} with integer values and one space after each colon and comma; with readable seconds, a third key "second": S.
{"hour": 0, "minute": 46}
